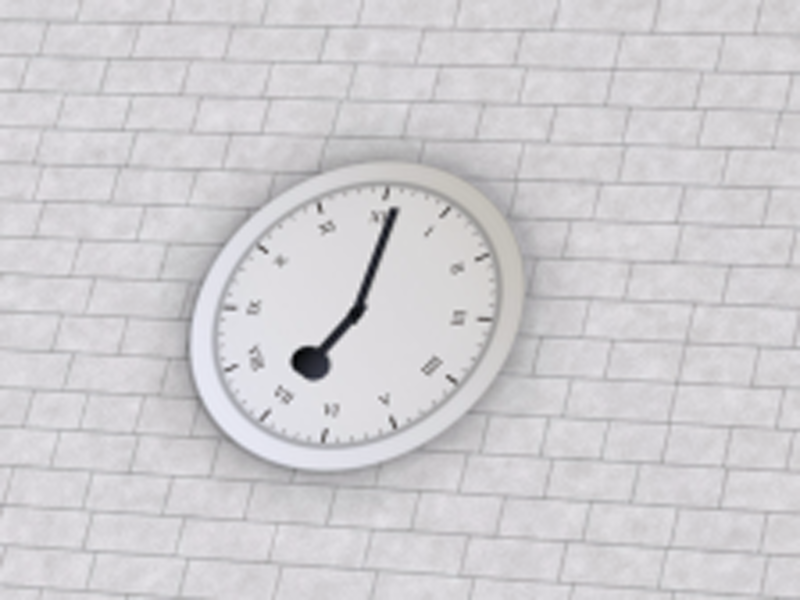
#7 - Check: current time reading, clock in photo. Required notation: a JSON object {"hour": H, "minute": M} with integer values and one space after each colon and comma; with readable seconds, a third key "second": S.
{"hour": 7, "minute": 1}
